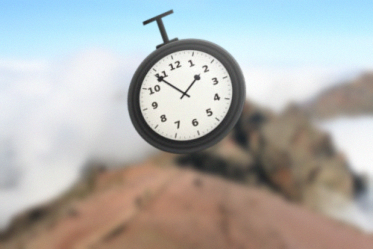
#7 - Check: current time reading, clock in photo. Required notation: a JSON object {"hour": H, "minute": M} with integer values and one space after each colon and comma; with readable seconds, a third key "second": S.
{"hour": 1, "minute": 54}
